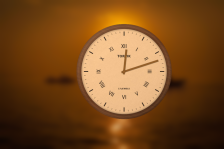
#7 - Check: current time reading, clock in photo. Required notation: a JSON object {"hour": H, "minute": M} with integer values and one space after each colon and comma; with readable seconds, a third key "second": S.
{"hour": 12, "minute": 12}
